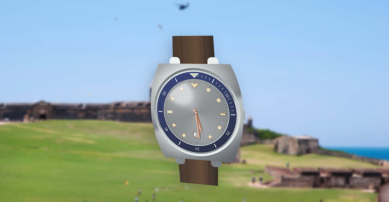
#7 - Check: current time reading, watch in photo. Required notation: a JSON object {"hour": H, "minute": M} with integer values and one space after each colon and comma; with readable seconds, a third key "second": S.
{"hour": 5, "minute": 29}
